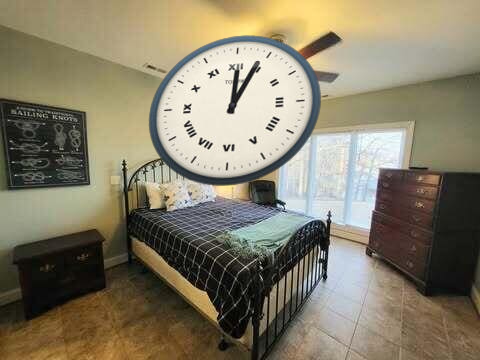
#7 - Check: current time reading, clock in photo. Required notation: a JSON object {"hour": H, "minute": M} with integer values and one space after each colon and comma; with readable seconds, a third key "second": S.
{"hour": 12, "minute": 4}
